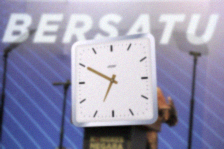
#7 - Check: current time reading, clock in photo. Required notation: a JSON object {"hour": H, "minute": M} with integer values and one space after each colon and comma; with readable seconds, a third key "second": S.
{"hour": 6, "minute": 50}
